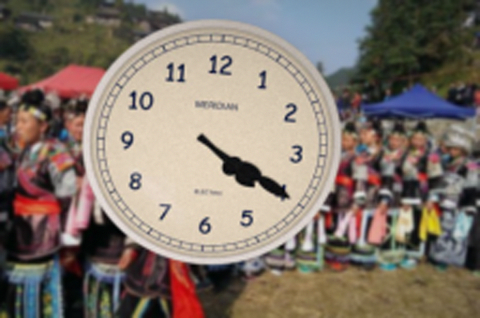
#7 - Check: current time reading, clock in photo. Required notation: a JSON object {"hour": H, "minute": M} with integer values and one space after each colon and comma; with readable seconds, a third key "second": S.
{"hour": 4, "minute": 20}
